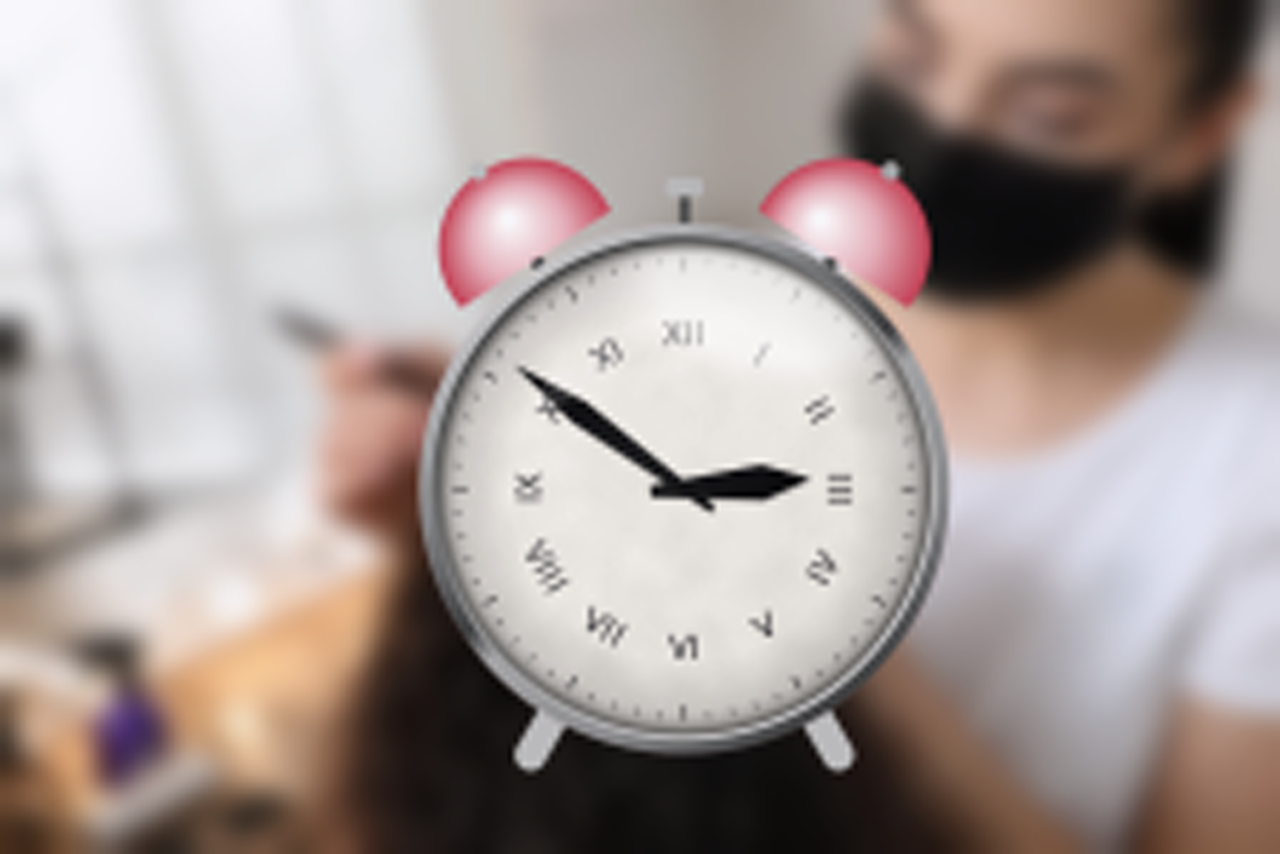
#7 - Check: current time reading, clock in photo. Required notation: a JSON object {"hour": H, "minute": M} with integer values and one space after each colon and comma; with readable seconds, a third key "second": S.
{"hour": 2, "minute": 51}
